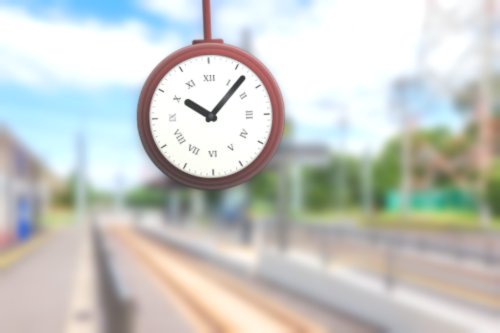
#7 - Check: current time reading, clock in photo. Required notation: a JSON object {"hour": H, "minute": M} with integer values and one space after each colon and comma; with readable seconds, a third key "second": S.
{"hour": 10, "minute": 7}
